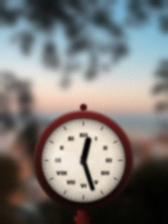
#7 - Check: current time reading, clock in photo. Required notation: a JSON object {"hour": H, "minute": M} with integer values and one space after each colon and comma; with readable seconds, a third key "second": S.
{"hour": 12, "minute": 27}
